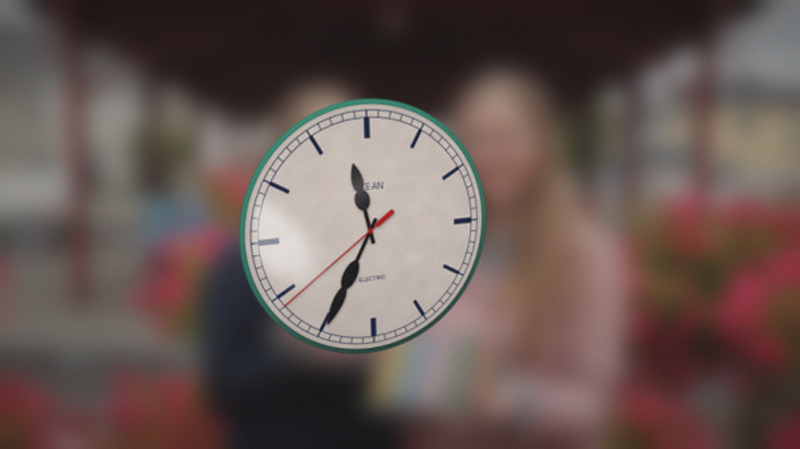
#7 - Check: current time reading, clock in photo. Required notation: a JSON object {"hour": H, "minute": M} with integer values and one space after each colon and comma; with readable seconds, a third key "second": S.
{"hour": 11, "minute": 34, "second": 39}
